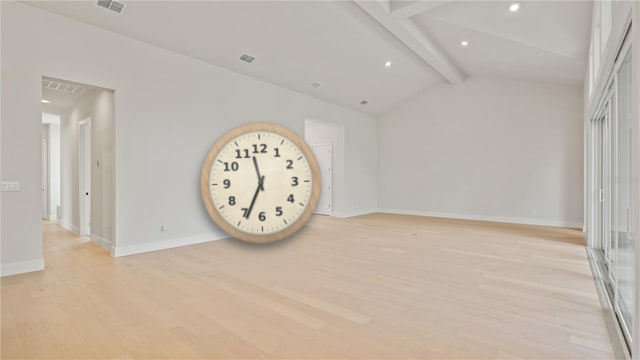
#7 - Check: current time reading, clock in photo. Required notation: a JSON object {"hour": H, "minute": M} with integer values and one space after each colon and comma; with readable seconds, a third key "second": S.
{"hour": 11, "minute": 34}
